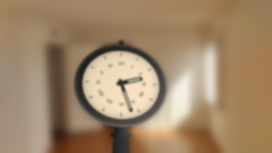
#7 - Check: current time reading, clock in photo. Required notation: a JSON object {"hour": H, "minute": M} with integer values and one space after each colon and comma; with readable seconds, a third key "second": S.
{"hour": 2, "minute": 27}
